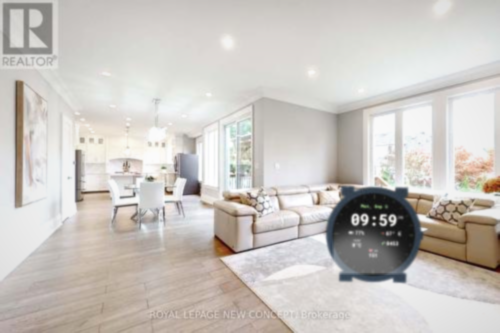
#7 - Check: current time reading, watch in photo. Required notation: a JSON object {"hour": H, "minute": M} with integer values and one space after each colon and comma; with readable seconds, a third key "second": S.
{"hour": 9, "minute": 59}
